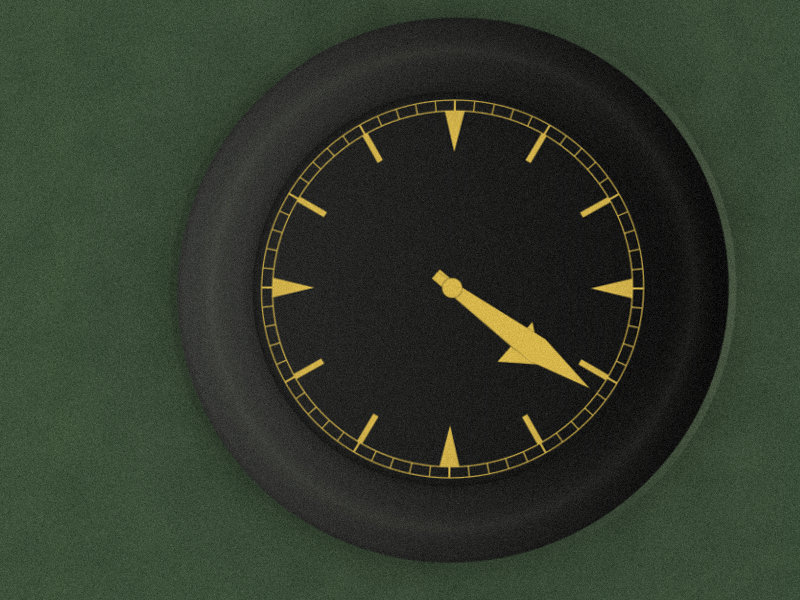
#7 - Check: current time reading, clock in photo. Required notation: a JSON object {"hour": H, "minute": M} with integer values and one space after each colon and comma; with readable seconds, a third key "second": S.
{"hour": 4, "minute": 21}
